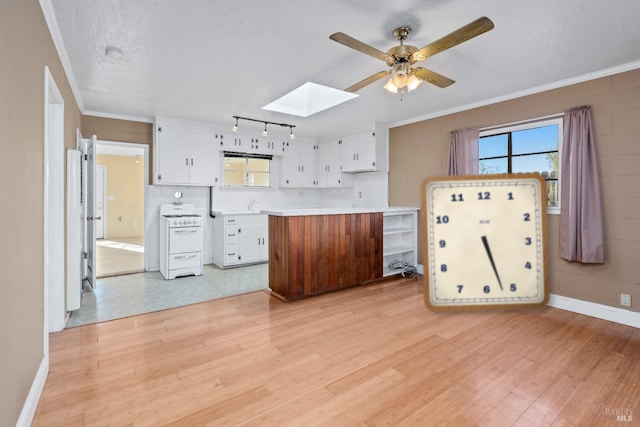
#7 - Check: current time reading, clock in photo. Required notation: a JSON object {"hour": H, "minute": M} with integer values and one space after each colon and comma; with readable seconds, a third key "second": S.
{"hour": 5, "minute": 27}
